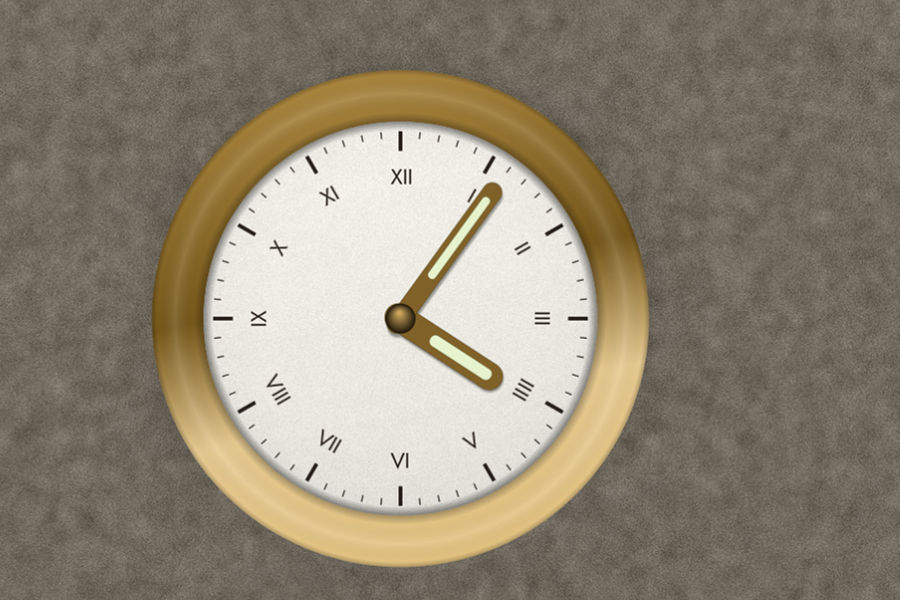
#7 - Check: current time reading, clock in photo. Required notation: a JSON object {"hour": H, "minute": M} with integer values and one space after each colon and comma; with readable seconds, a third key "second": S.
{"hour": 4, "minute": 6}
